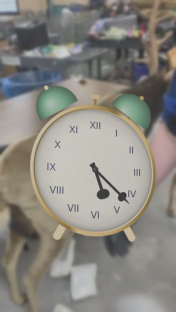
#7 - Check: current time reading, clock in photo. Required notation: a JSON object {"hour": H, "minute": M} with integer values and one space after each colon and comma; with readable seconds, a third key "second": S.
{"hour": 5, "minute": 22}
